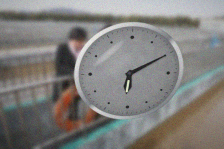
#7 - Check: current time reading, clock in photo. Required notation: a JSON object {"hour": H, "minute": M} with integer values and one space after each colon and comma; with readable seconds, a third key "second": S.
{"hour": 6, "minute": 10}
